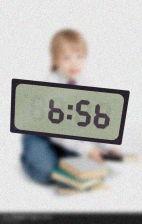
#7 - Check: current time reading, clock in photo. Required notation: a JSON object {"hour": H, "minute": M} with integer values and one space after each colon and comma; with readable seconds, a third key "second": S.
{"hour": 6, "minute": 56}
